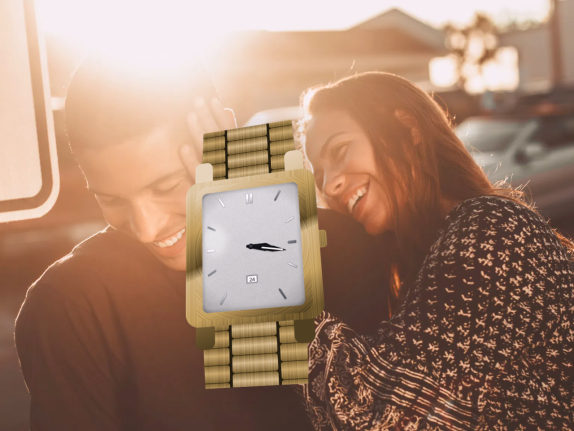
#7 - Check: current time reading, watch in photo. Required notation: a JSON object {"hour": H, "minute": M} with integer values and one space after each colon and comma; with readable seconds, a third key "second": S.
{"hour": 3, "minute": 17}
